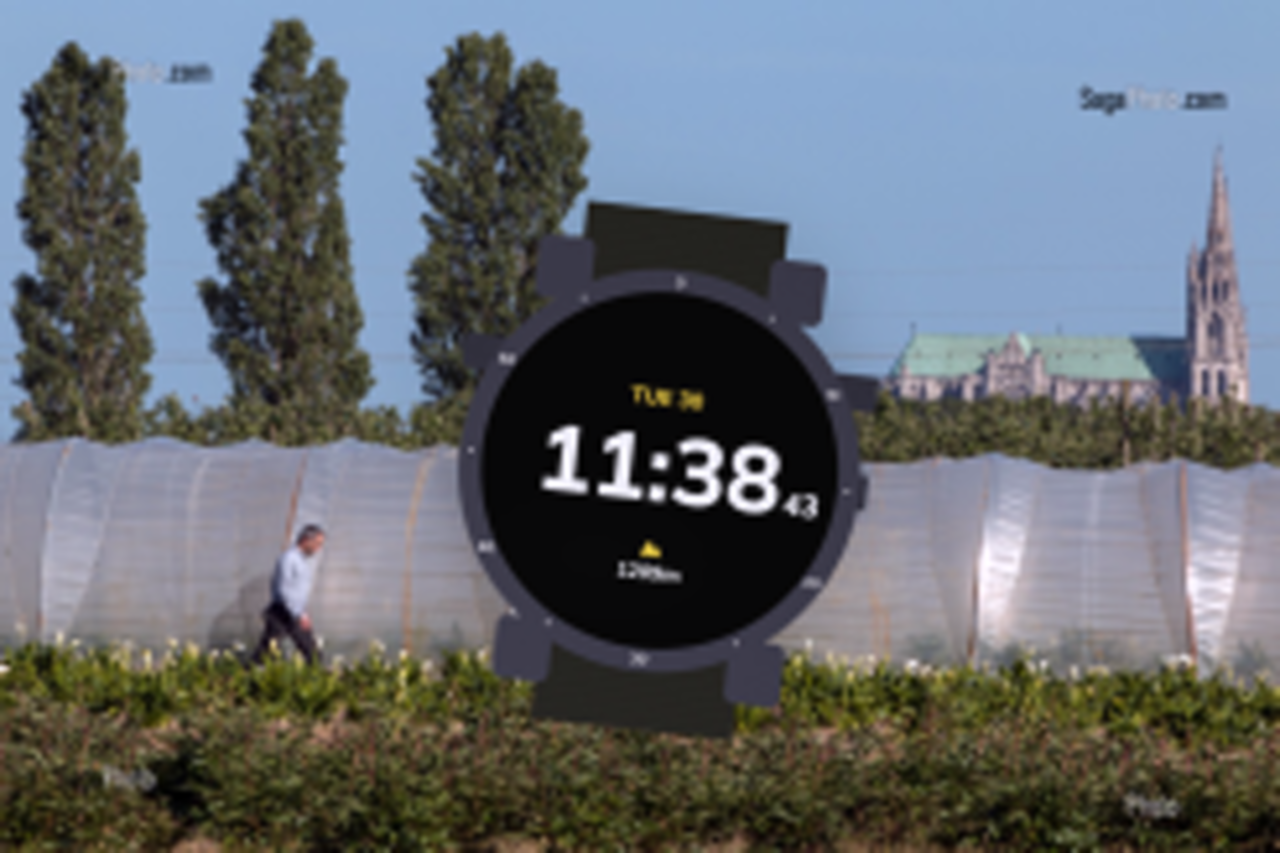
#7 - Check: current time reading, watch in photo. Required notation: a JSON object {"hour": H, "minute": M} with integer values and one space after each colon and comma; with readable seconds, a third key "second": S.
{"hour": 11, "minute": 38}
